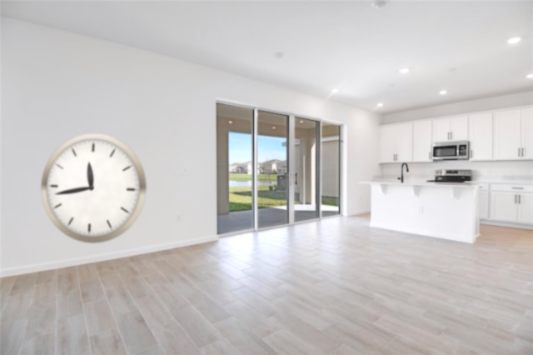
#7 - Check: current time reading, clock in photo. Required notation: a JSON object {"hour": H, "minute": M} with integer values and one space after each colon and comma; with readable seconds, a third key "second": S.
{"hour": 11, "minute": 43}
